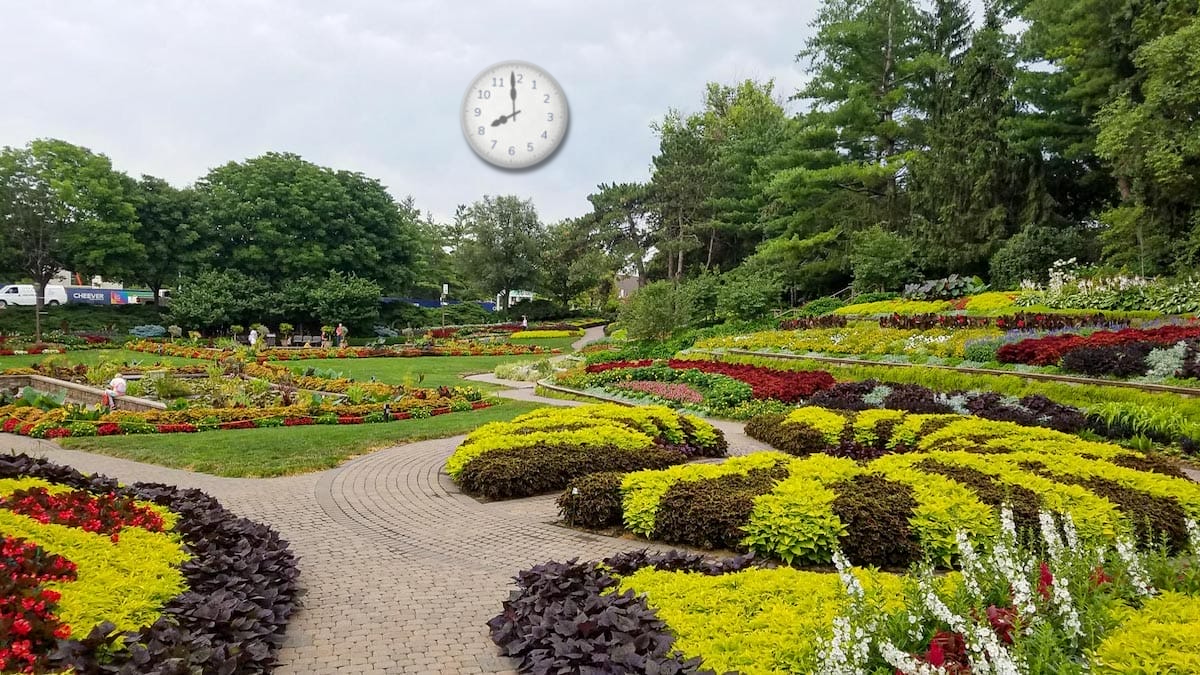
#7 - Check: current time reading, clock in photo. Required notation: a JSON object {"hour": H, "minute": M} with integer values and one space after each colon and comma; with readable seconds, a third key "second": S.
{"hour": 7, "minute": 59}
